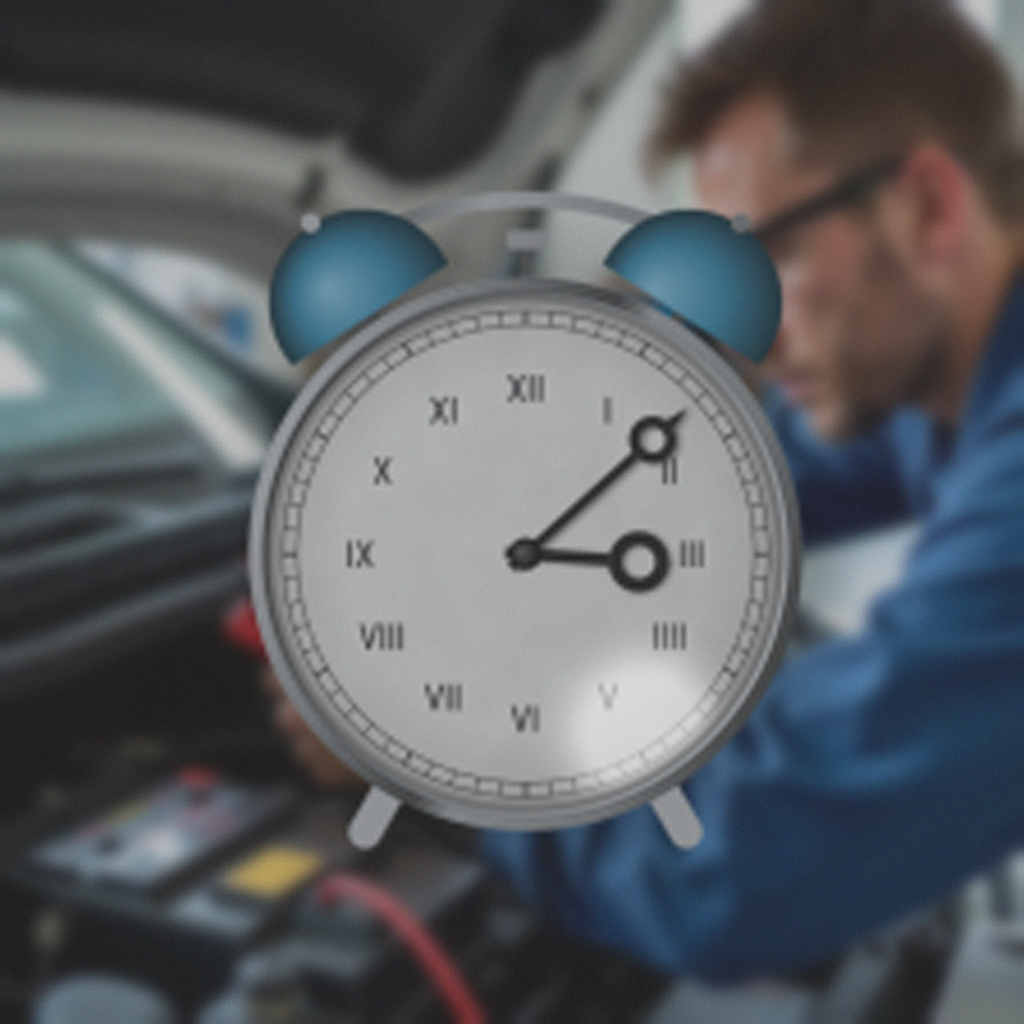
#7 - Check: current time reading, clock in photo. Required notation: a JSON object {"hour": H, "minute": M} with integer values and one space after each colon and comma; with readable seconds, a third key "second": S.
{"hour": 3, "minute": 8}
